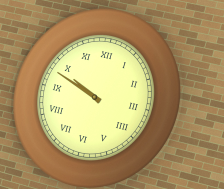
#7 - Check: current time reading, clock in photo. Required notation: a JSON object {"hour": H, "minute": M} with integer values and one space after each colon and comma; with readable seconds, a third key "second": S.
{"hour": 9, "minute": 48}
